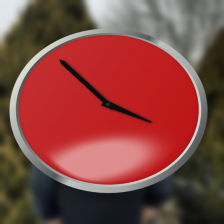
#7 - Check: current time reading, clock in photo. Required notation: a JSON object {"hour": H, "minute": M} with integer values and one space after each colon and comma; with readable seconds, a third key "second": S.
{"hour": 3, "minute": 53}
